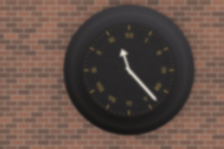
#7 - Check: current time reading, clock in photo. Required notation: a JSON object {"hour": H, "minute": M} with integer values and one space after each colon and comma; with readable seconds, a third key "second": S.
{"hour": 11, "minute": 23}
